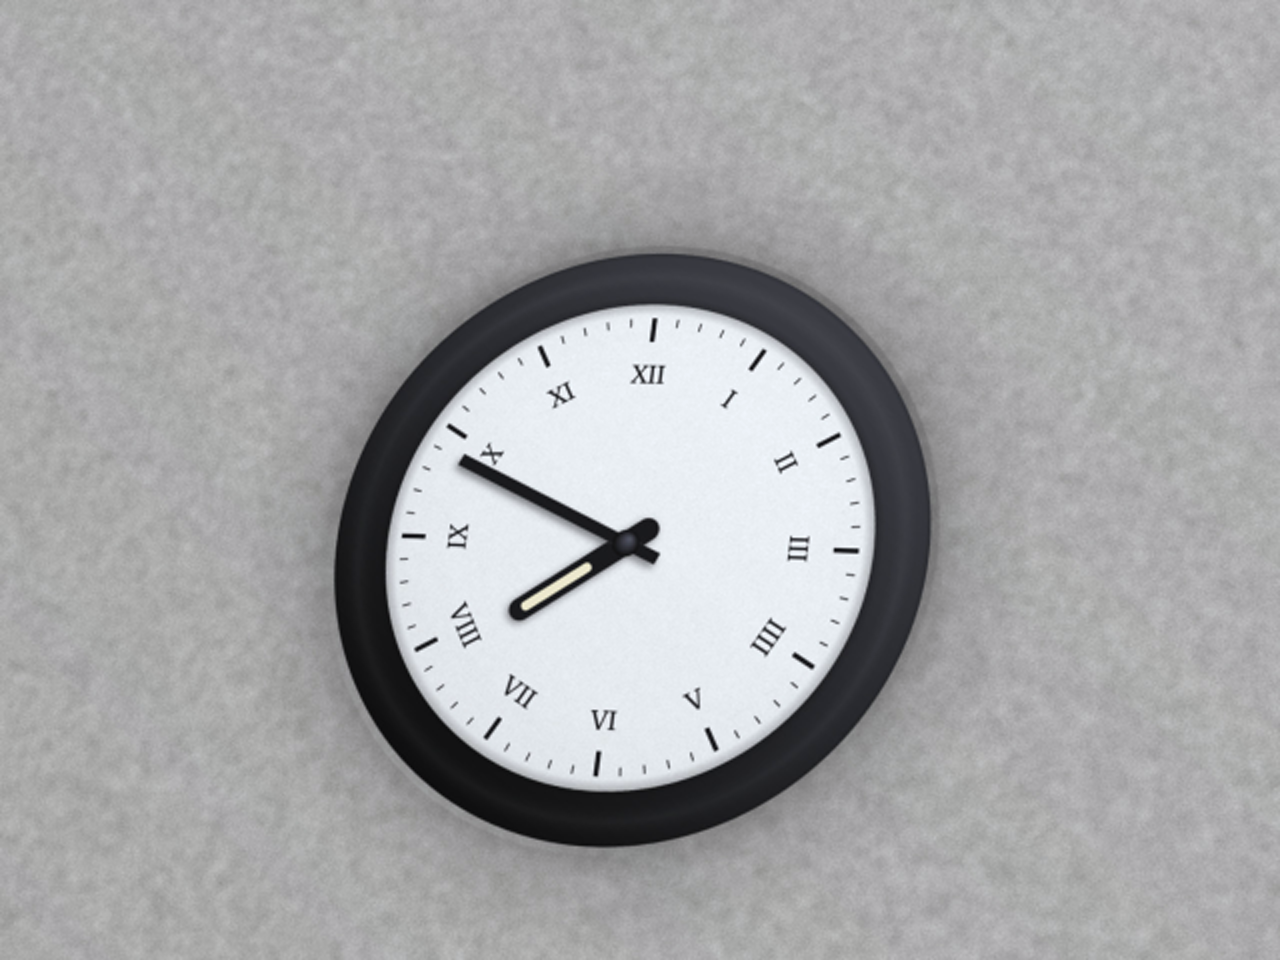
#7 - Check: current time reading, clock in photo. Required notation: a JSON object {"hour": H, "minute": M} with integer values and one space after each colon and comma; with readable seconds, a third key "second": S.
{"hour": 7, "minute": 49}
